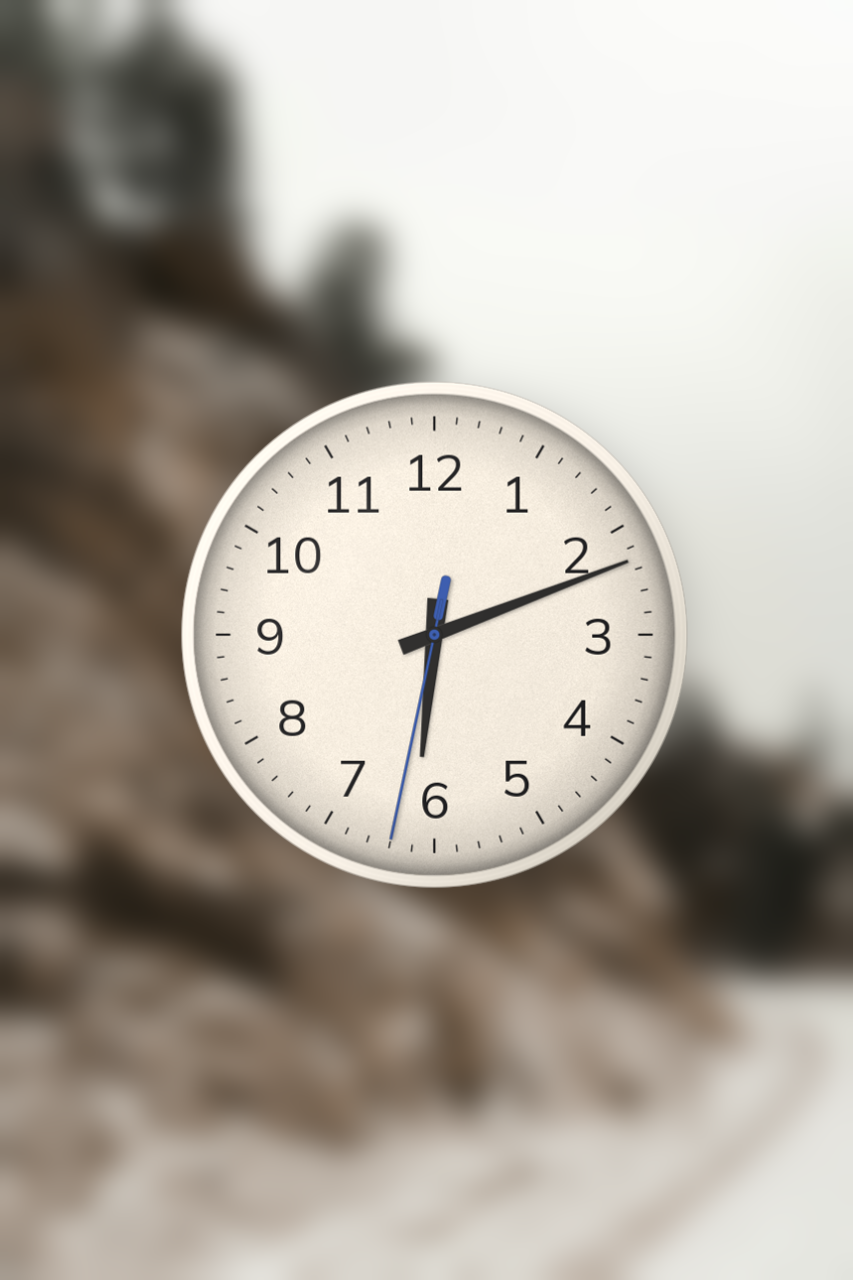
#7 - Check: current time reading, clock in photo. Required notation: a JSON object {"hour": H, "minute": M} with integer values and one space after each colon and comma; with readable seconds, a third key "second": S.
{"hour": 6, "minute": 11, "second": 32}
